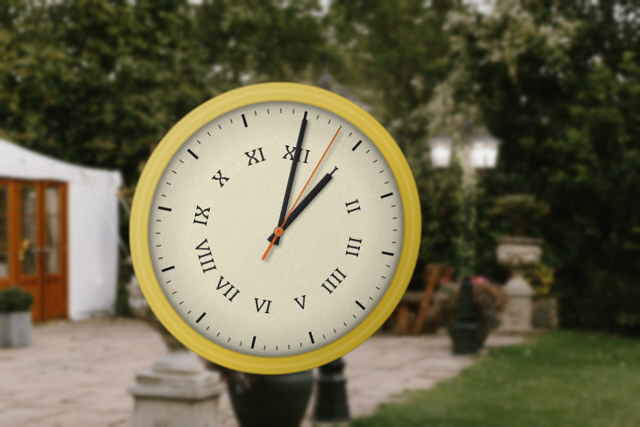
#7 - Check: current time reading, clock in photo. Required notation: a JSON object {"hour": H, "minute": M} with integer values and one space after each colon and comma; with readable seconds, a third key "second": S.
{"hour": 1, "minute": 0, "second": 3}
